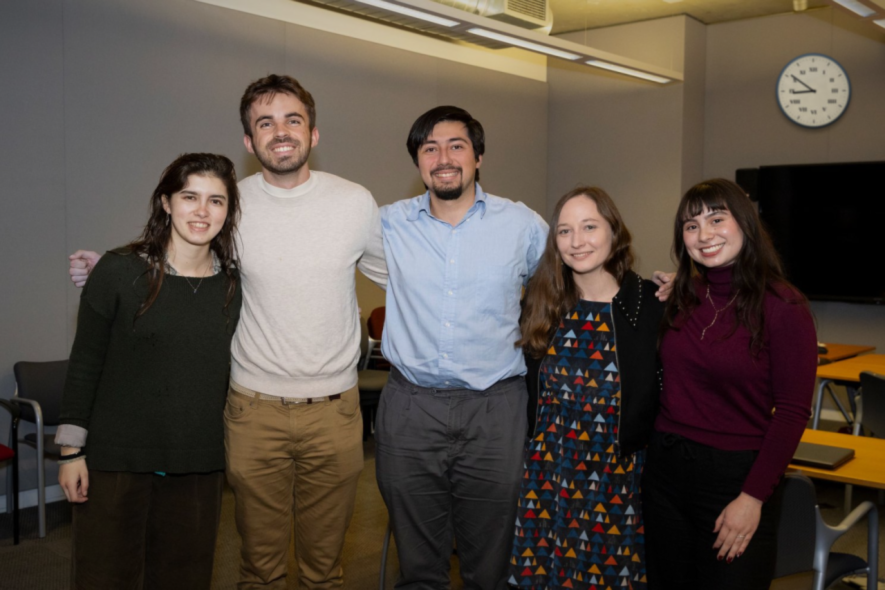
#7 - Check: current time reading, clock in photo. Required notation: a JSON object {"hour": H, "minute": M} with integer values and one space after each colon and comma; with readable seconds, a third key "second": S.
{"hour": 8, "minute": 51}
